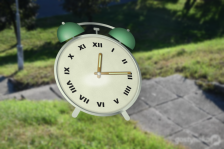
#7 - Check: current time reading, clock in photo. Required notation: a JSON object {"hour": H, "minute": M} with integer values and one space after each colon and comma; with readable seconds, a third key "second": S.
{"hour": 12, "minute": 14}
